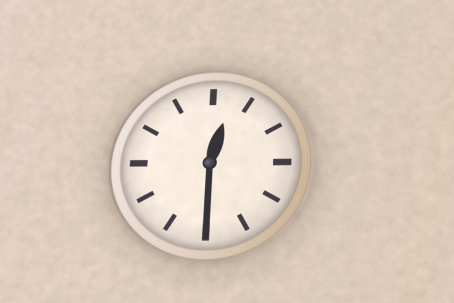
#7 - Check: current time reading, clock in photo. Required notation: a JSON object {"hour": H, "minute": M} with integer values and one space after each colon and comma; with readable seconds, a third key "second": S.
{"hour": 12, "minute": 30}
